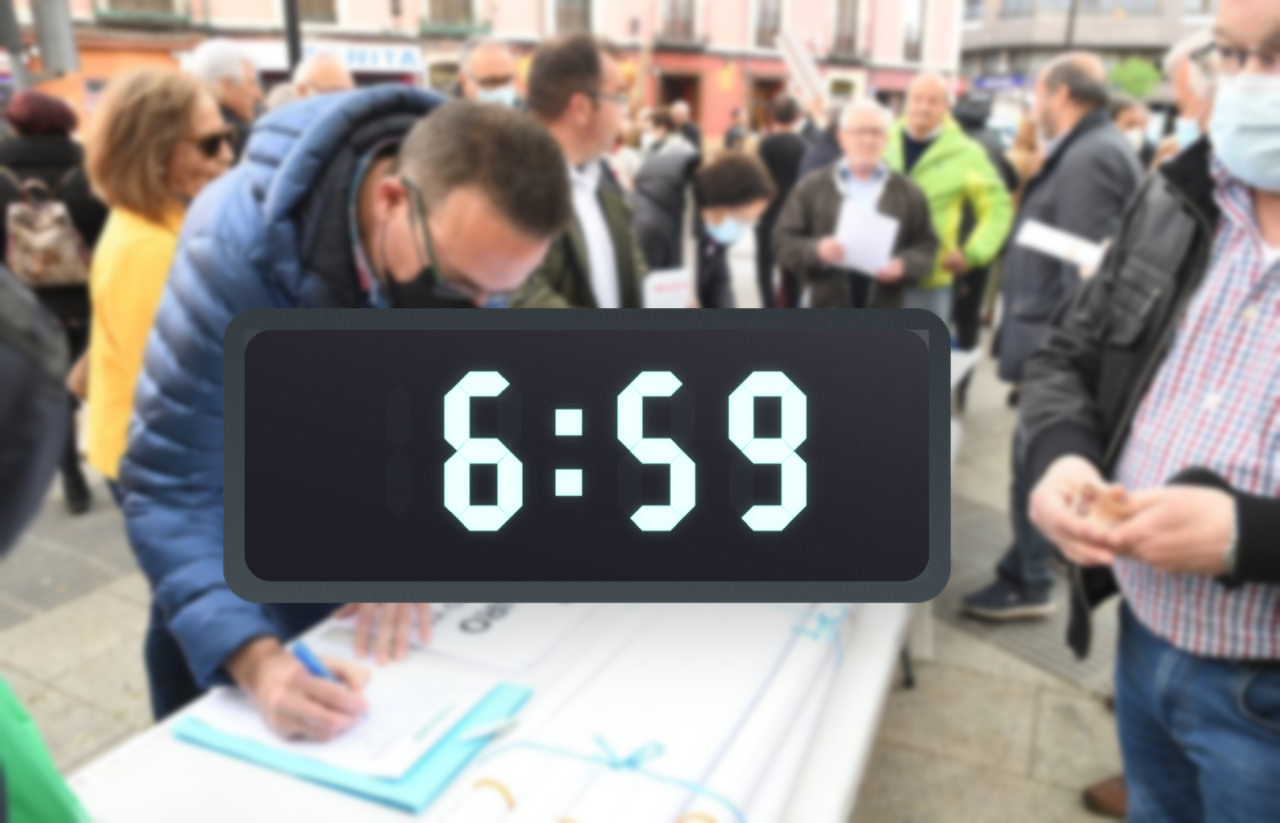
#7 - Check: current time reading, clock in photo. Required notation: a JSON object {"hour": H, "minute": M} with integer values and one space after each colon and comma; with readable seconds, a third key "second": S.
{"hour": 6, "minute": 59}
